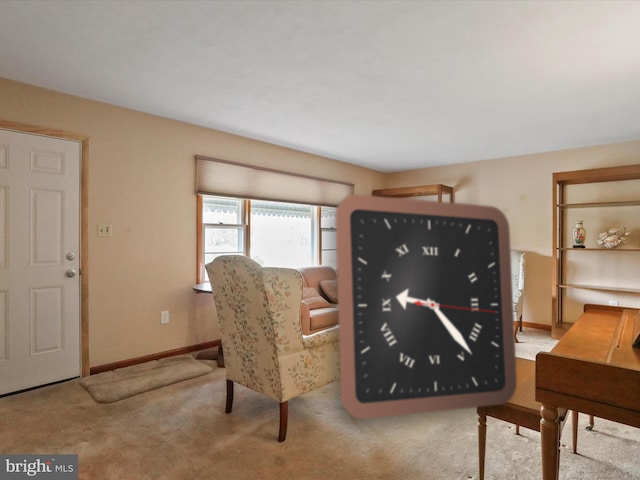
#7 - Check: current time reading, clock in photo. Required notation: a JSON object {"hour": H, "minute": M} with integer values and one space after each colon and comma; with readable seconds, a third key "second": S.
{"hour": 9, "minute": 23, "second": 16}
